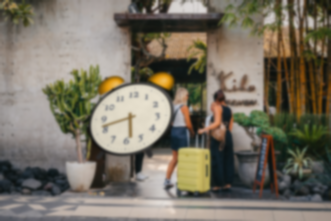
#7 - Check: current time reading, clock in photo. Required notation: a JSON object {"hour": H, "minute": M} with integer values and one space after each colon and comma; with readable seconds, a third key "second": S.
{"hour": 5, "minute": 42}
